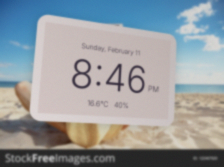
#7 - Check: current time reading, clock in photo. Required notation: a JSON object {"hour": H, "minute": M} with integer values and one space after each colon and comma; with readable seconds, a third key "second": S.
{"hour": 8, "minute": 46}
